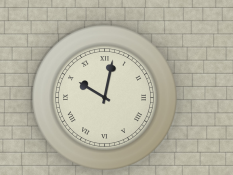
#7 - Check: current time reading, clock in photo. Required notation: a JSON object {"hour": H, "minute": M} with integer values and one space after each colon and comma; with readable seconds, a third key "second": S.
{"hour": 10, "minute": 2}
